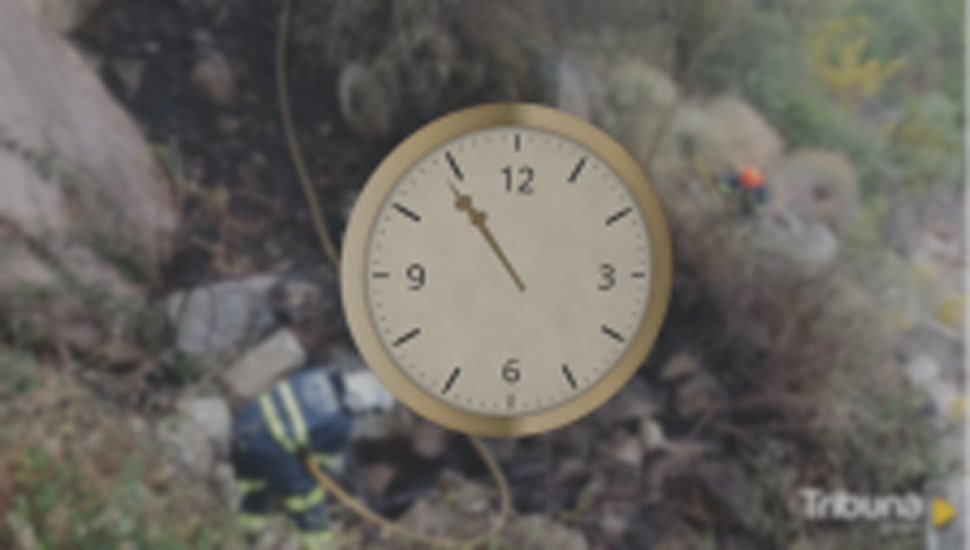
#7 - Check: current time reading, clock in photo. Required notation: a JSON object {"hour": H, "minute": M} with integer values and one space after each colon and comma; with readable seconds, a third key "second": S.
{"hour": 10, "minute": 54}
